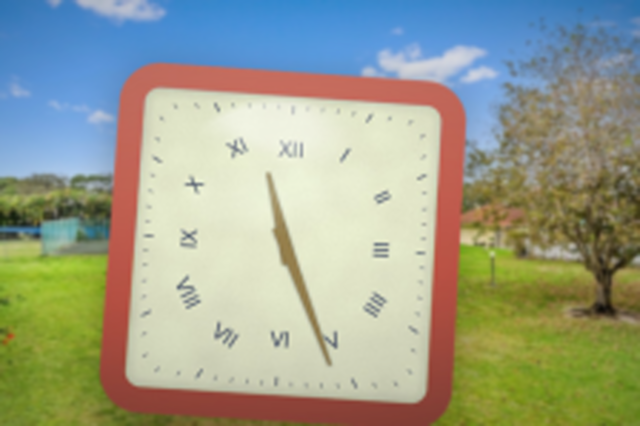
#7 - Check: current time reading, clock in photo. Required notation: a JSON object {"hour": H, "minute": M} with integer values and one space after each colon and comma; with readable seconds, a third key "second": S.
{"hour": 11, "minute": 26}
